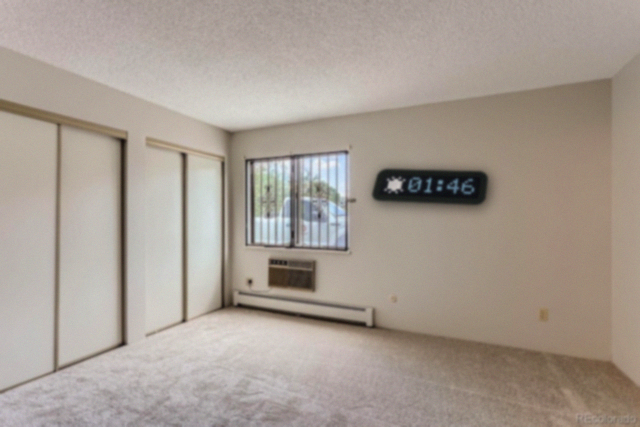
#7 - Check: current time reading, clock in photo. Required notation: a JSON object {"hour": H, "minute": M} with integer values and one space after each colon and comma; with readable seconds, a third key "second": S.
{"hour": 1, "minute": 46}
